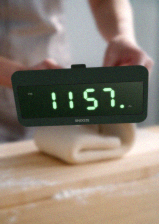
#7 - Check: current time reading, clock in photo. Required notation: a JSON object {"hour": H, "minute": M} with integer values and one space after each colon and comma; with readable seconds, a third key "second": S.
{"hour": 11, "minute": 57}
